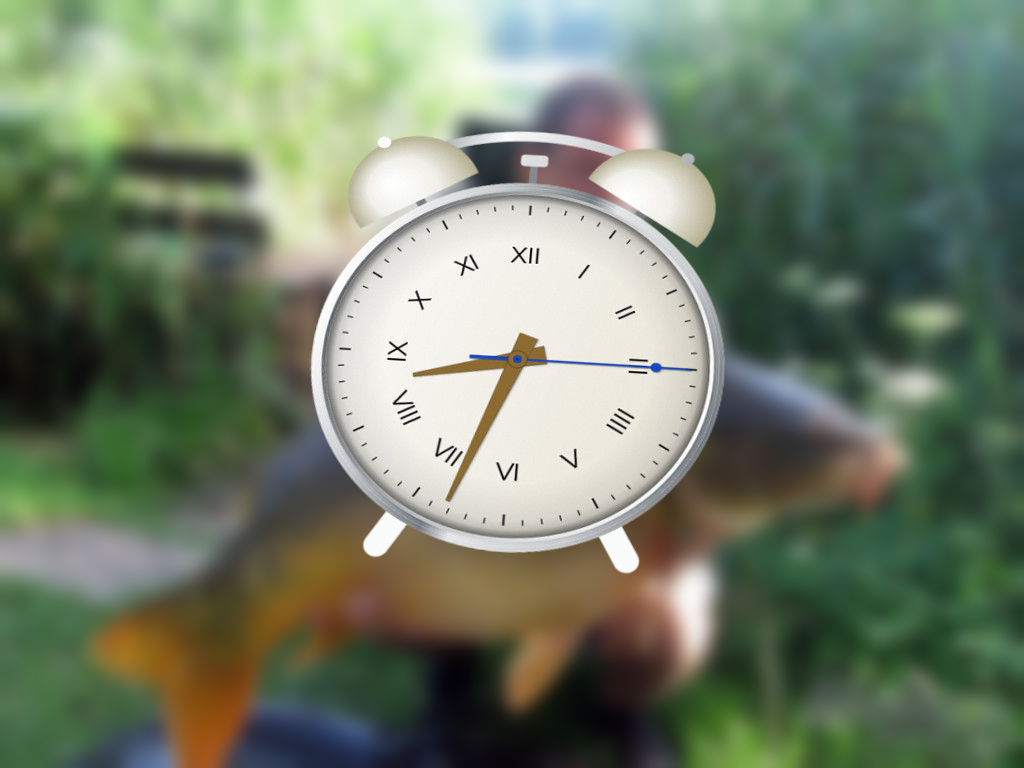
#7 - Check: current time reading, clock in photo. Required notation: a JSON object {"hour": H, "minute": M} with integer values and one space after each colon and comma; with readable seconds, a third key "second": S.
{"hour": 8, "minute": 33, "second": 15}
